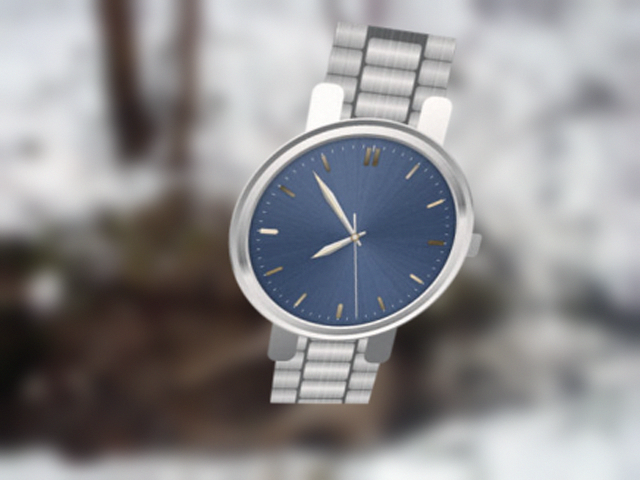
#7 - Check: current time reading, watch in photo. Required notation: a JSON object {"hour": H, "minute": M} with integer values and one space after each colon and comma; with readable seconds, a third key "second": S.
{"hour": 7, "minute": 53, "second": 28}
